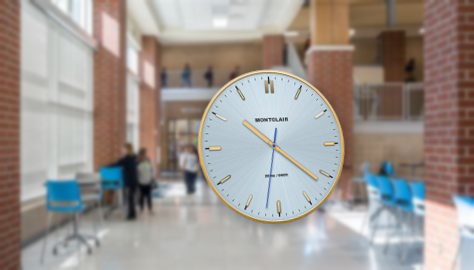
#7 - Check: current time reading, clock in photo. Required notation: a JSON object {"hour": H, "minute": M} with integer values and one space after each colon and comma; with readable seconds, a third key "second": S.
{"hour": 10, "minute": 21, "second": 32}
